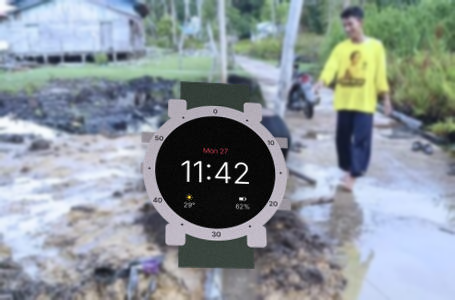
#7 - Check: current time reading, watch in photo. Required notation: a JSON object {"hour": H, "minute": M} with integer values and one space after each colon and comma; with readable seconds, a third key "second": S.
{"hour": 11, "minute": 42}
